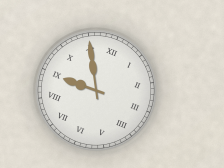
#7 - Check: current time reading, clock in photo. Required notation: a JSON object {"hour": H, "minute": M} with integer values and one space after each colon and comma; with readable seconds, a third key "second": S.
{"hour": 8, "minute": 55}
